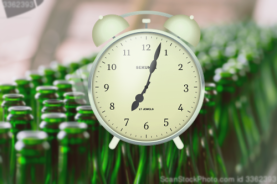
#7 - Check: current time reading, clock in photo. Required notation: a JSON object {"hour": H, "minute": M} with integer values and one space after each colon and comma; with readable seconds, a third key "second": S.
{"hour": 7, "minute": 3}
